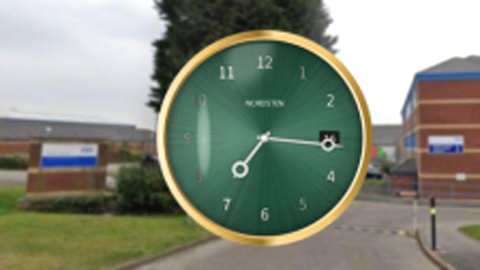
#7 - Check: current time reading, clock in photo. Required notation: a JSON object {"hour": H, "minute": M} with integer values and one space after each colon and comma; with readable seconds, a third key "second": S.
{"hour": 7, "minute": 16}
